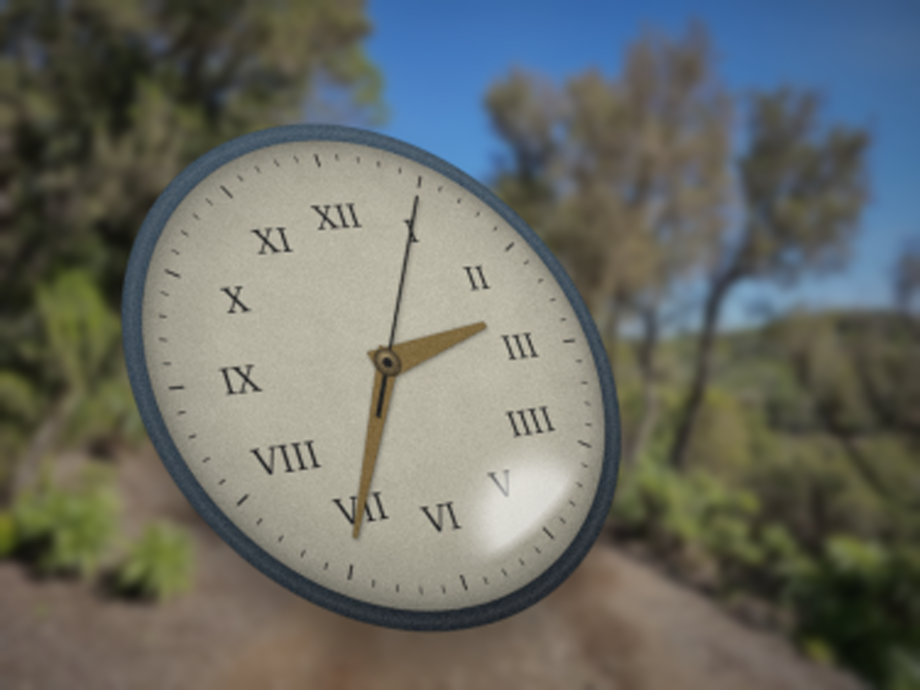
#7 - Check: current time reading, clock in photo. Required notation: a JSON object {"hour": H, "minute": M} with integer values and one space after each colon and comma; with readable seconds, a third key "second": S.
{"hour": 2, "minute": 35, "second": 5}
